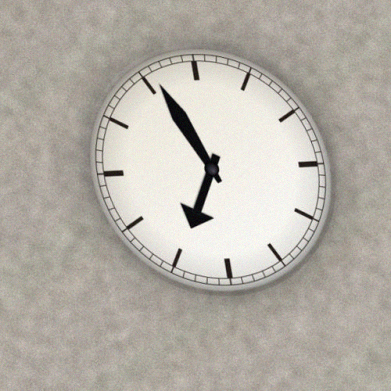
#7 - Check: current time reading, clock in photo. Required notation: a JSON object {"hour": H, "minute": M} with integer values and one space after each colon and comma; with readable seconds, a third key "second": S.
{"hour": 6, "minute": 56}
